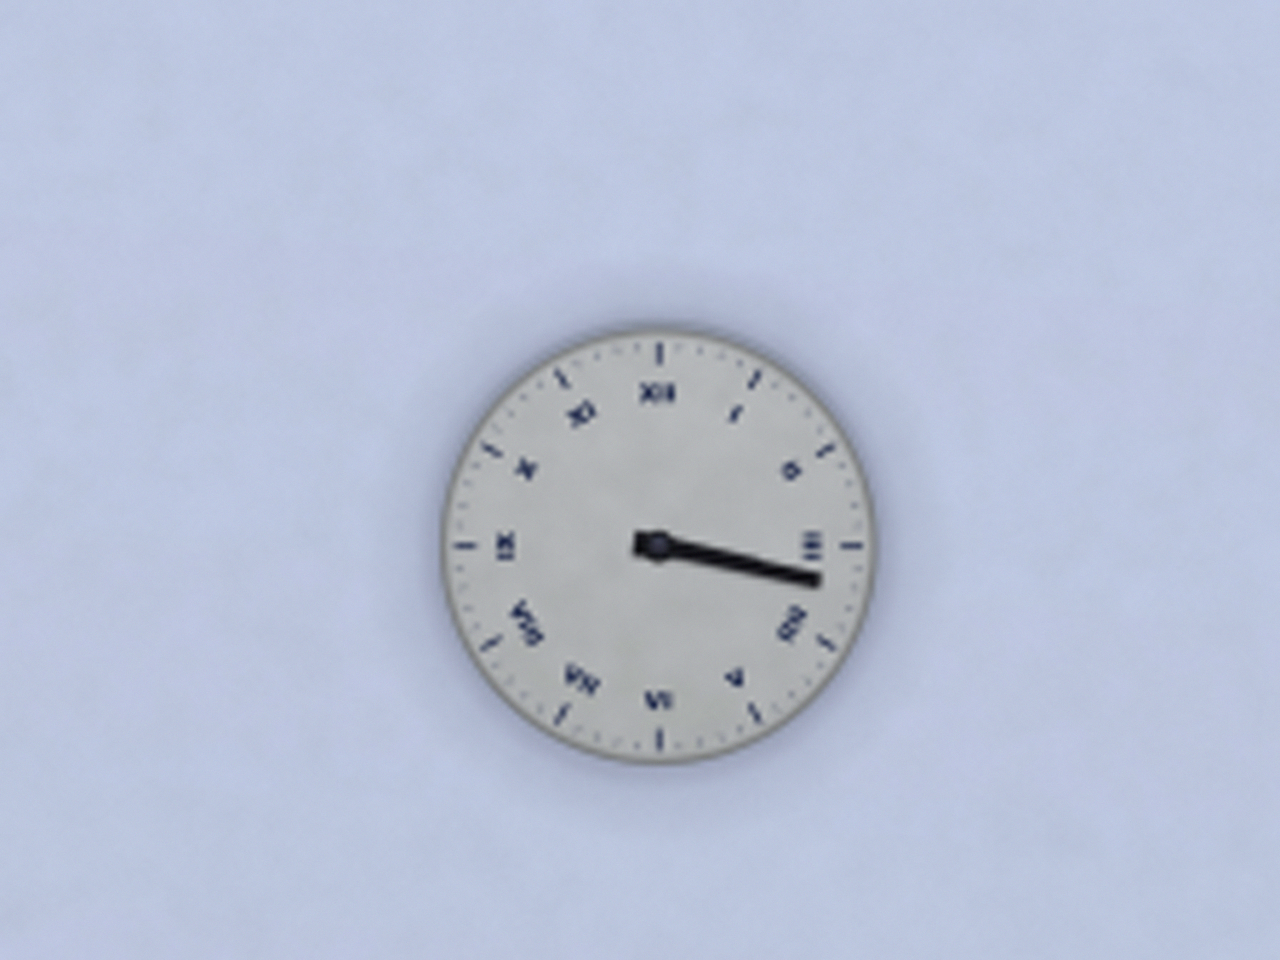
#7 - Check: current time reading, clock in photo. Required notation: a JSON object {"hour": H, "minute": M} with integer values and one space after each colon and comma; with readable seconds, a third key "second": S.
{"hour": 3, "minute": 17}
